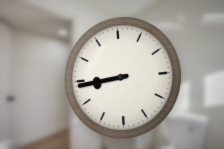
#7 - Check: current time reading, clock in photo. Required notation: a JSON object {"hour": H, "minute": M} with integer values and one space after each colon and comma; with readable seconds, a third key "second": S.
{"hour": 8, "minute": 44}
